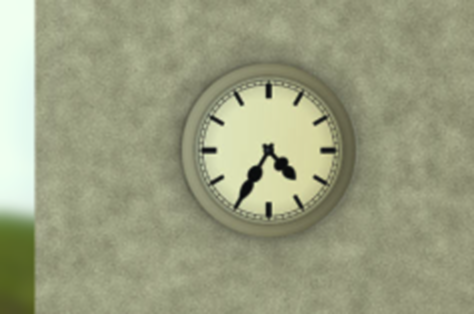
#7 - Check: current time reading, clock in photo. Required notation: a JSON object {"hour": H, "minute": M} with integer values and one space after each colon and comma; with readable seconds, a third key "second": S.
{"hour": 4, "minute": 35}
